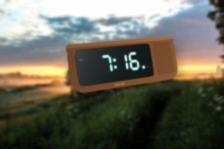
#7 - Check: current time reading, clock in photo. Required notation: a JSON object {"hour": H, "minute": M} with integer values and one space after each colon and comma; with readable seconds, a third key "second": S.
{"hour": 7, "minute": 16}
